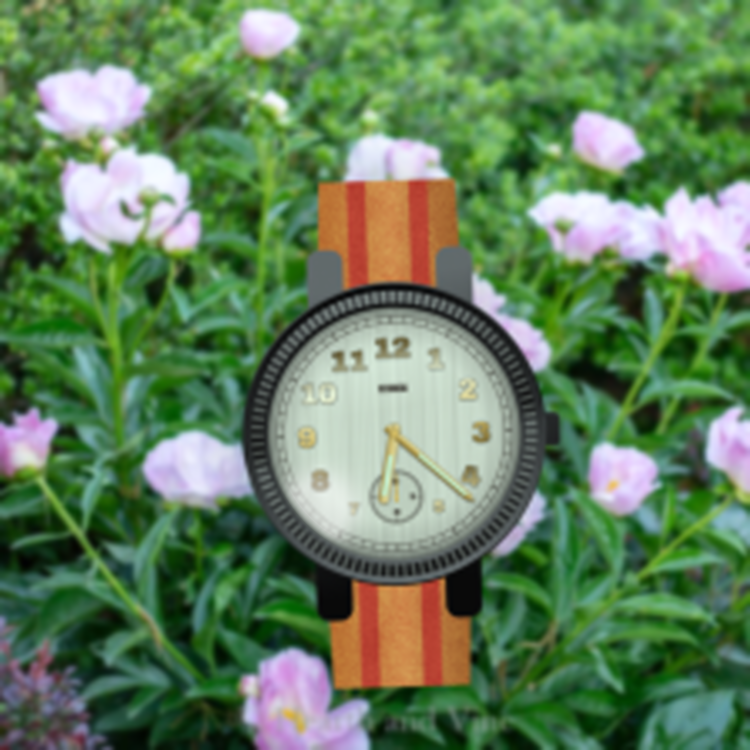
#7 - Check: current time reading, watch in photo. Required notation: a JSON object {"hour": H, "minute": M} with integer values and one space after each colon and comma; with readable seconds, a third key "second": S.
{"hour": 6, "minute": 22}
